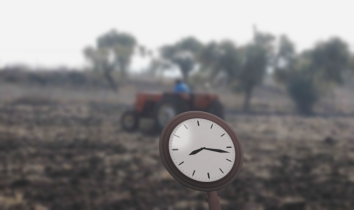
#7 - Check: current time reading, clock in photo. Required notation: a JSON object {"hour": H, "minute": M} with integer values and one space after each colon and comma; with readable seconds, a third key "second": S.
{"hour": 8, "minute": 17}
